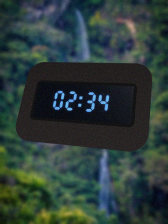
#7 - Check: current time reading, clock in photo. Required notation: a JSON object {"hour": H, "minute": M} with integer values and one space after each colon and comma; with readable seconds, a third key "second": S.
{"hour": 2, "minute": 34}
